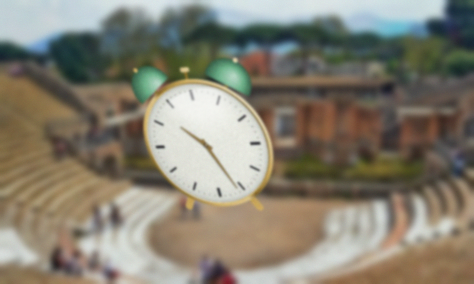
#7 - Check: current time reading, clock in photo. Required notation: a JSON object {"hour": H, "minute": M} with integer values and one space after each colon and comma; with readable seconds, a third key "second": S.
{"hour": 10, "minute": 26}
